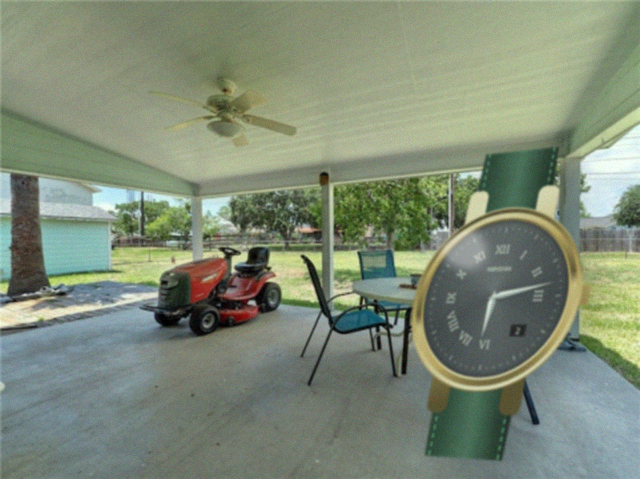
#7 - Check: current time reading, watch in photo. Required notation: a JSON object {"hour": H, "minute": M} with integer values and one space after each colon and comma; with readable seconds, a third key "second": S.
{"hour": 6, "minute": 13}
